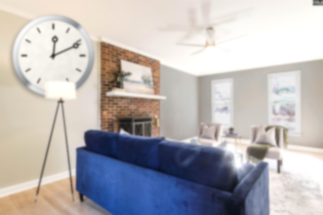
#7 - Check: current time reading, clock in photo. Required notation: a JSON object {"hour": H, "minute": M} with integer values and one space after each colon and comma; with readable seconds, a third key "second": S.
{"hour": 12, "minute": 11}
